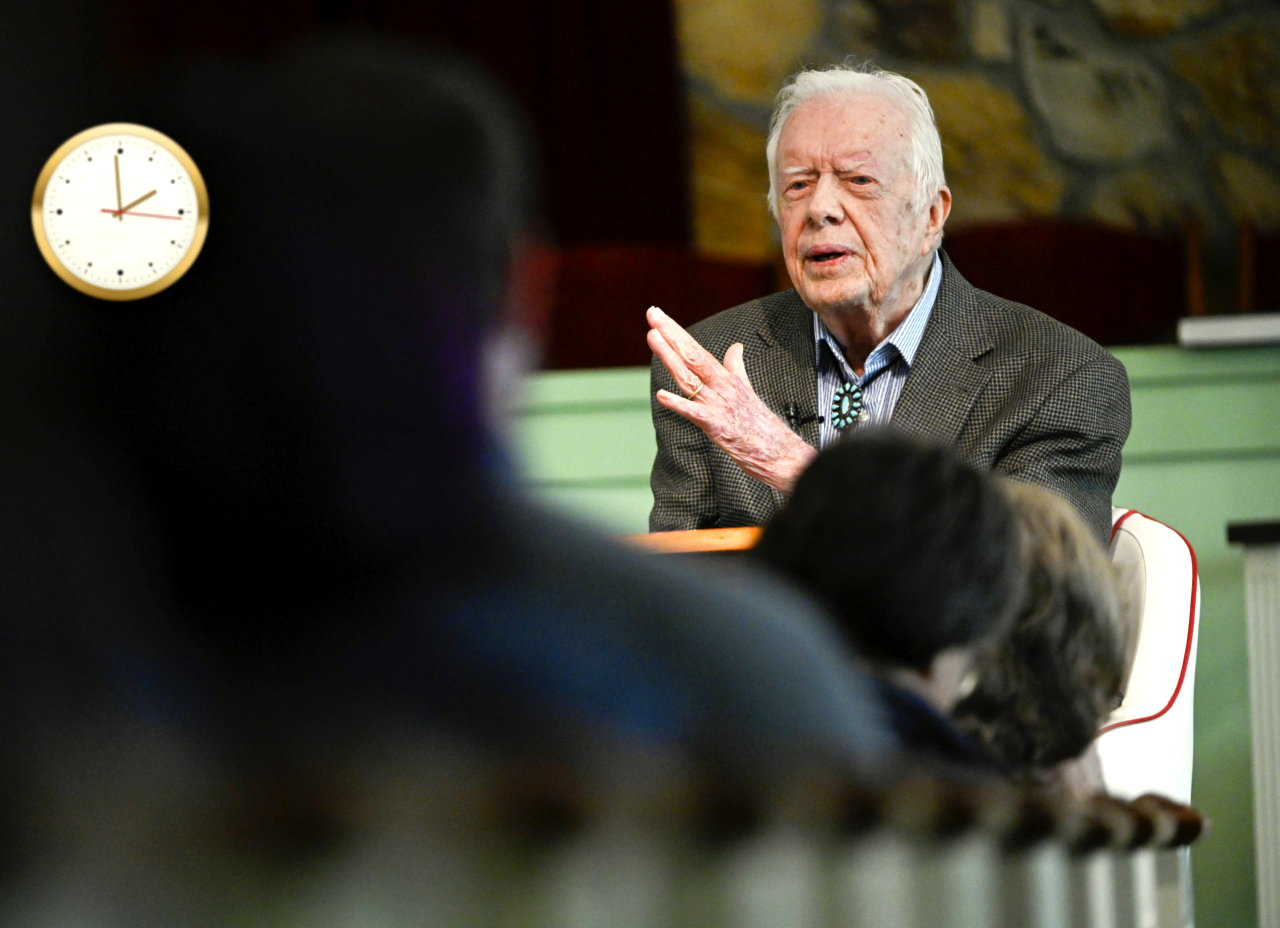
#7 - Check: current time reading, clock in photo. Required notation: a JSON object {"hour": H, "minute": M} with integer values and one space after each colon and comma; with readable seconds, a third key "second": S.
{"hour": 1, "minute": 59, "second": 16}
